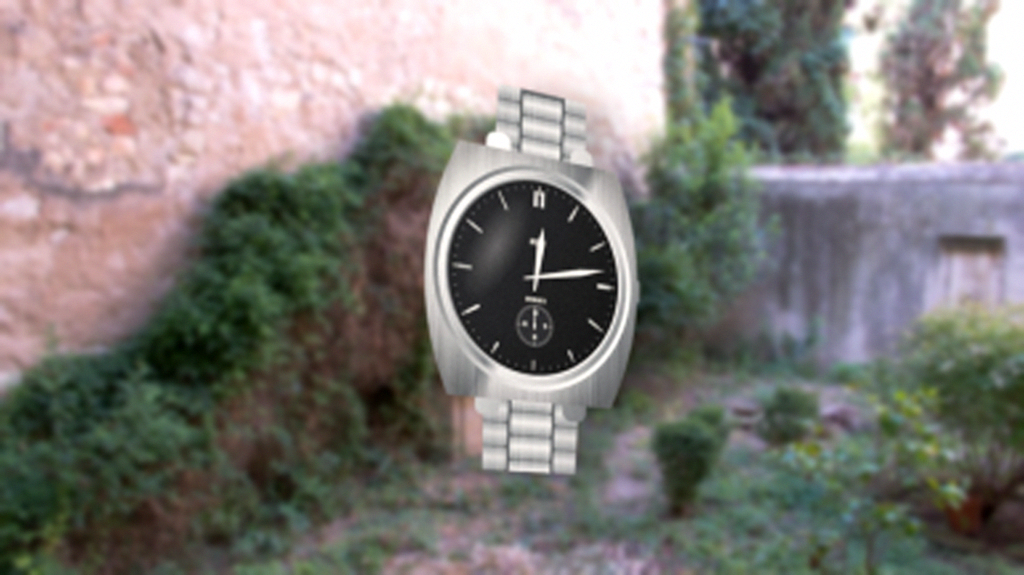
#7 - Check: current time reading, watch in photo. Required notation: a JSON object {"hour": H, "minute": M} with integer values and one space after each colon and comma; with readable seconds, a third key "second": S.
{"hour": 12, "minute": 13}
